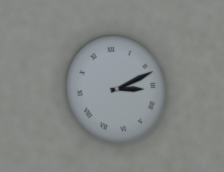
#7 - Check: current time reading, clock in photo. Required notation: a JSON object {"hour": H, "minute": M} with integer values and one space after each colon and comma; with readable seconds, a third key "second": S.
{"hour": 3, "minute": 12}
